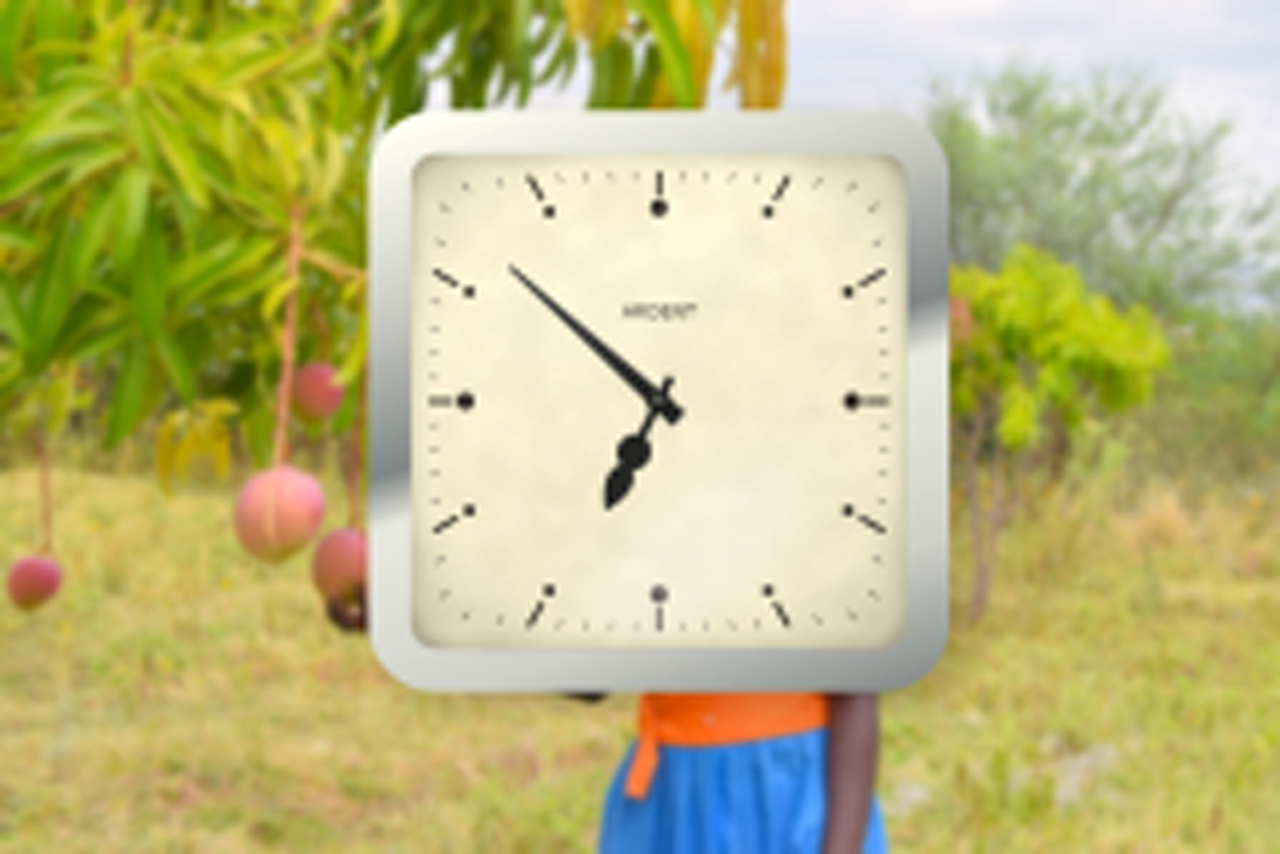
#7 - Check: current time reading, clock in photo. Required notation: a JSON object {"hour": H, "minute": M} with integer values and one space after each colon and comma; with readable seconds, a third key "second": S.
{"hour": 6, "minute": 52}
